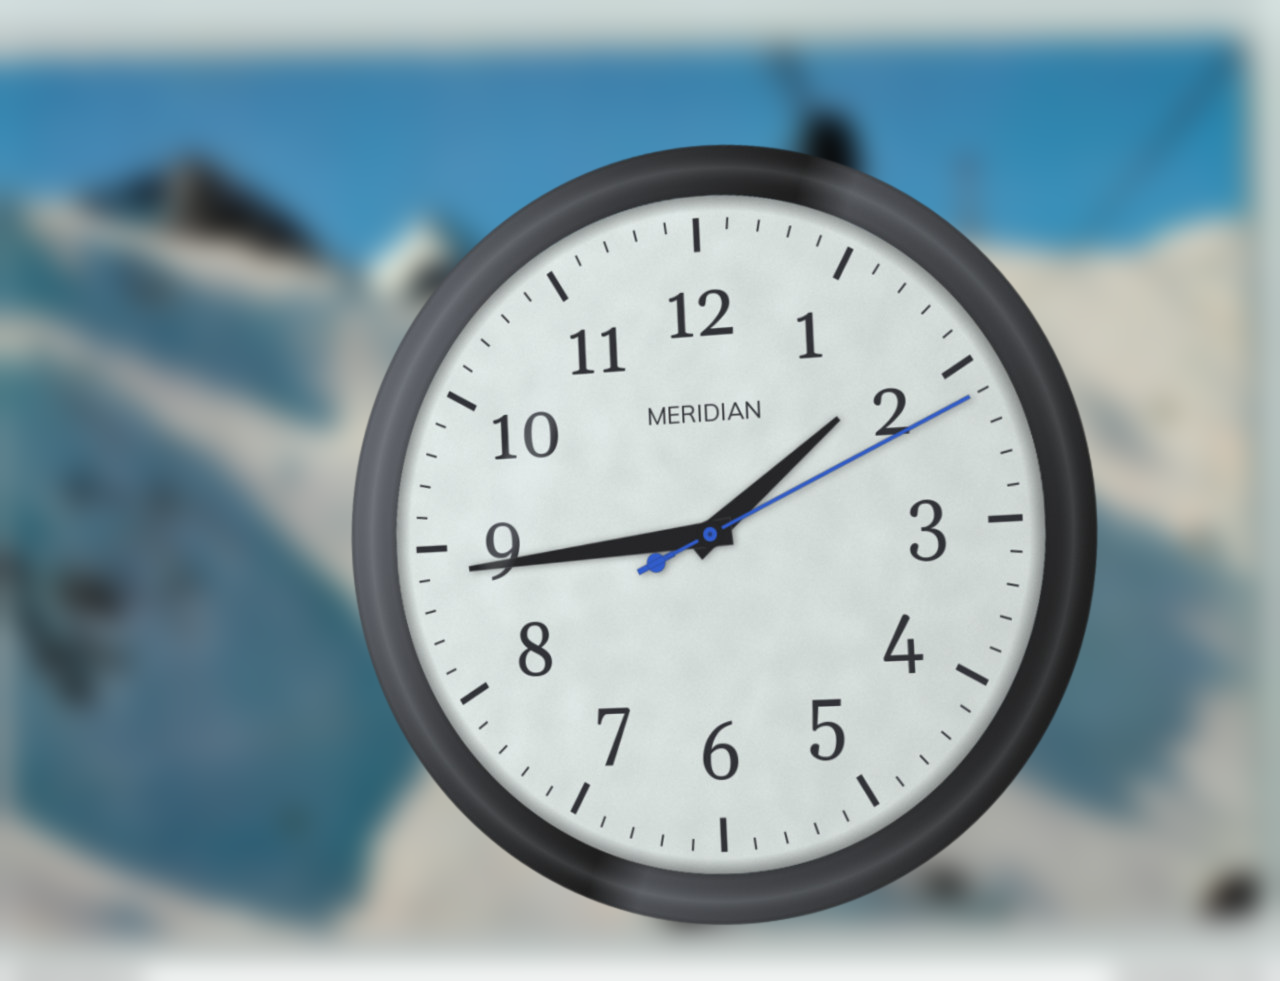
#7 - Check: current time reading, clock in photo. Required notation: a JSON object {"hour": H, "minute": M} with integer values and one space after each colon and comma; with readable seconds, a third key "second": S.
{"hour": 1, "minute": 44, "second": 11}
